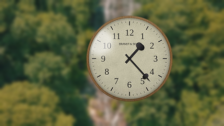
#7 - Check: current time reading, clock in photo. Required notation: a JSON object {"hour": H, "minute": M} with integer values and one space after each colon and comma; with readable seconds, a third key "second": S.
{"hour": 1, "minute": 23}
